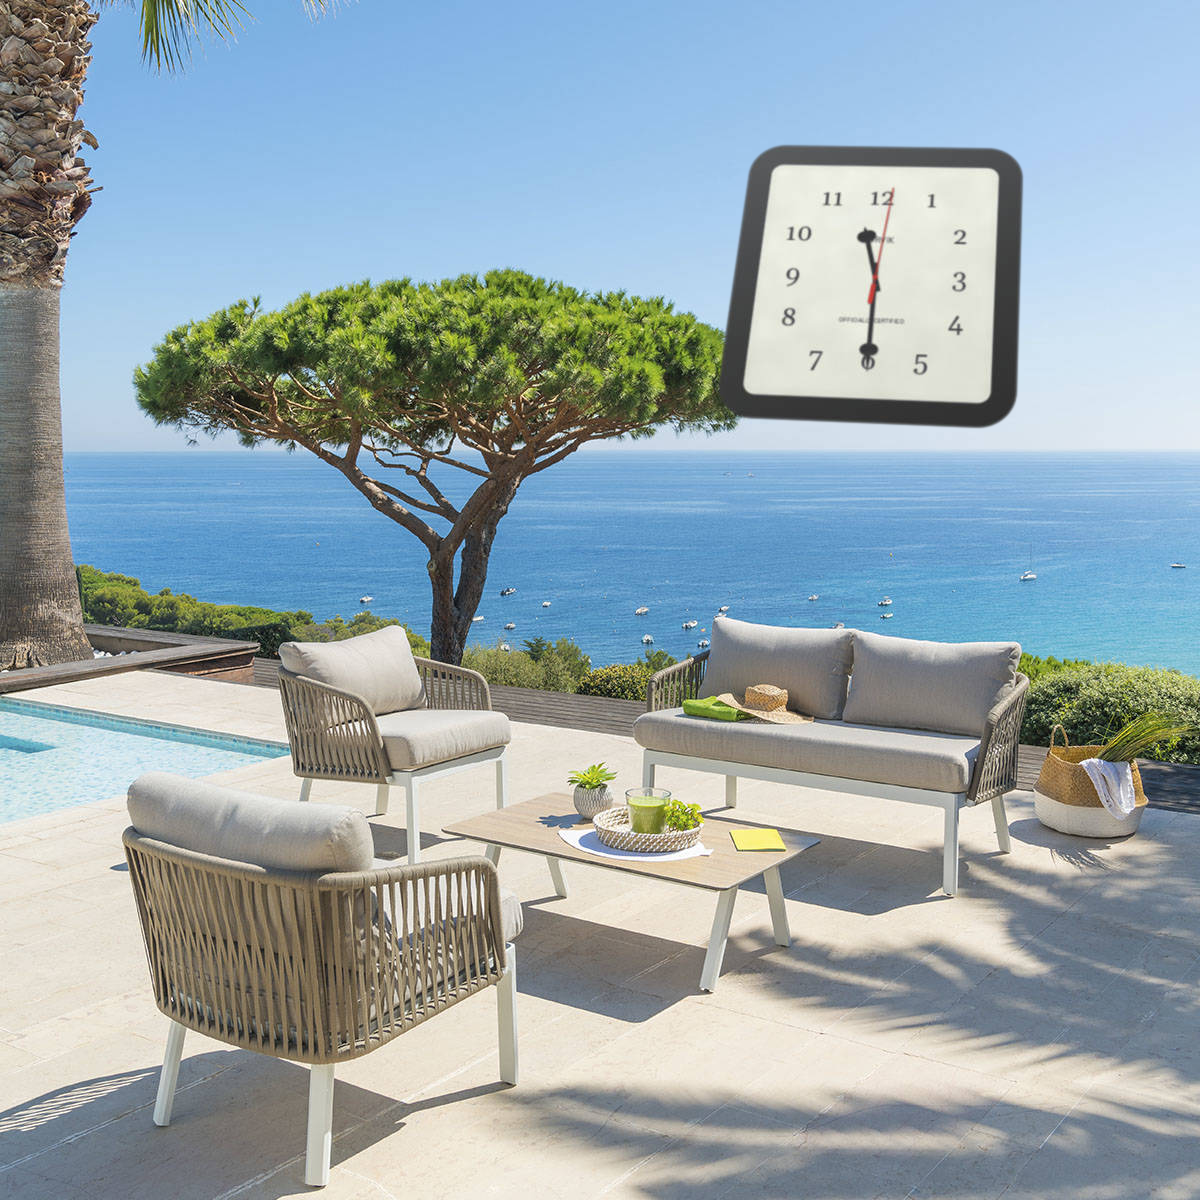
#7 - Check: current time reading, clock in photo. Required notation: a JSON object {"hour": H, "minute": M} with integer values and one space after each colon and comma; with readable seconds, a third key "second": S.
{"hour": 11, "minute": 30, "second": 1}
